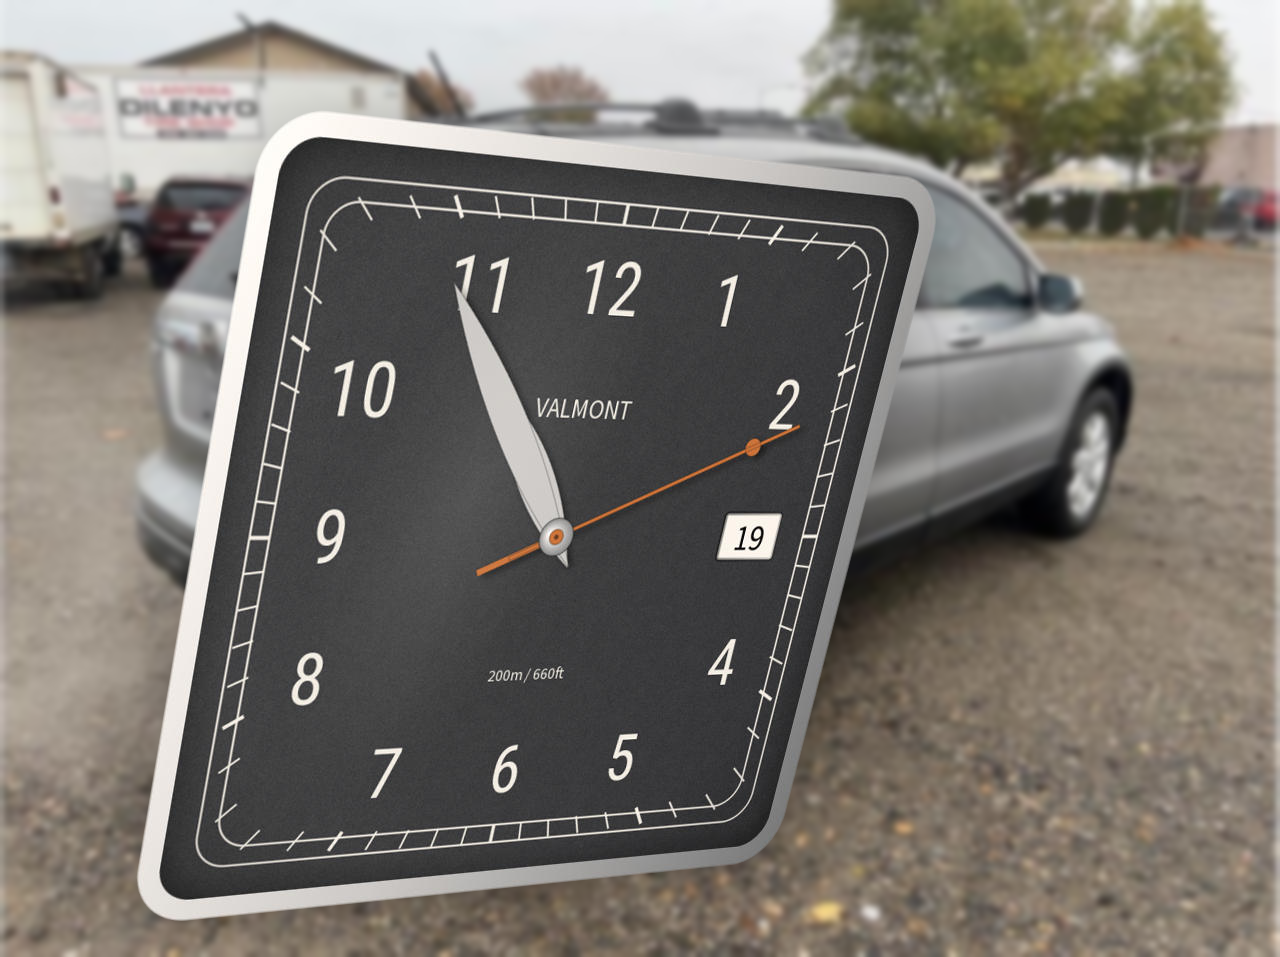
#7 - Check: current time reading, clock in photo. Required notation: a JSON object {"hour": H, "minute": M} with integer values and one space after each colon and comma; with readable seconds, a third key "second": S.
{"hour": 10, "minute": 54, "second": 11}
